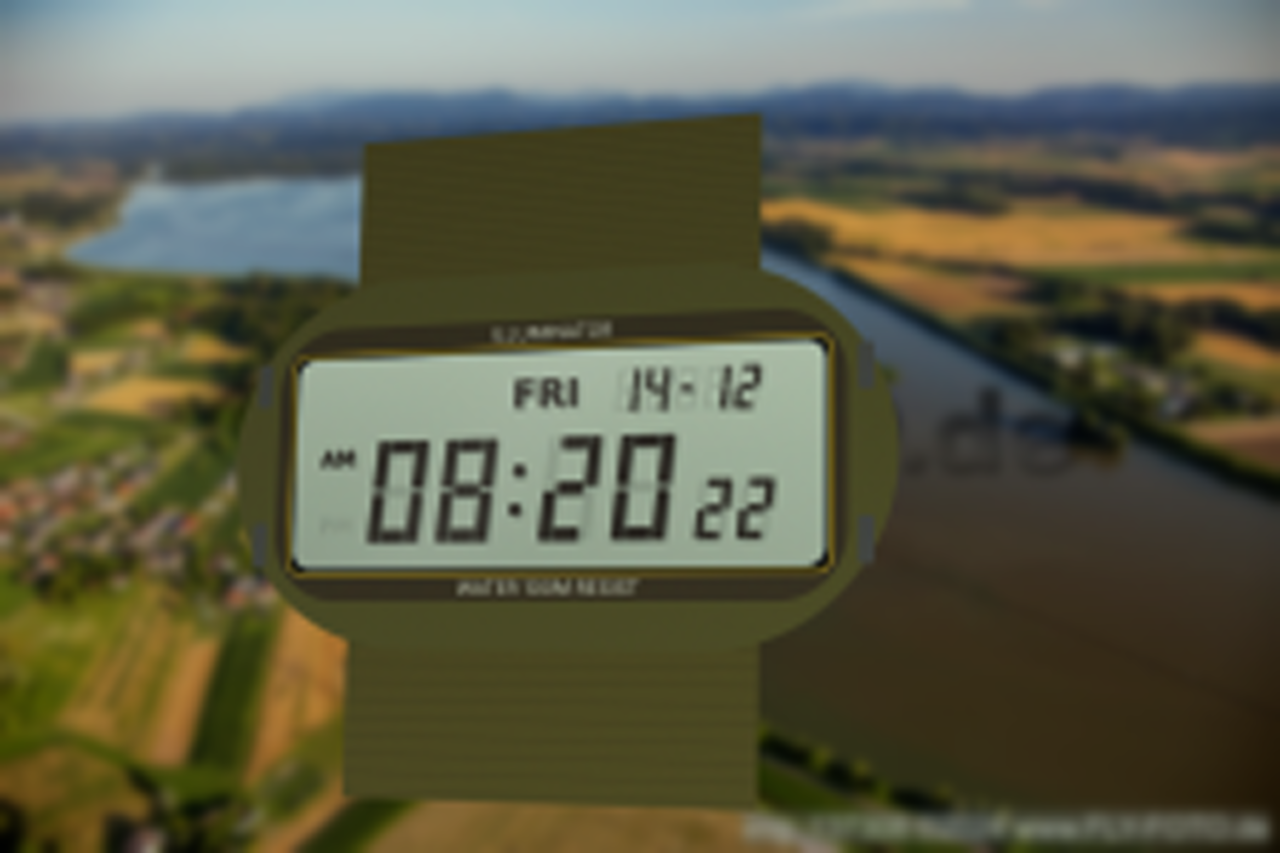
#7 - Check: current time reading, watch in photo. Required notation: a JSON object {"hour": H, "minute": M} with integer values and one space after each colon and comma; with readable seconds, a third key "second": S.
{"hour": 8, "minute": 20, "second": 22}
